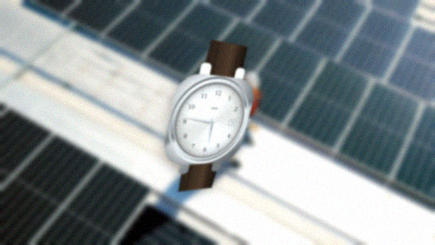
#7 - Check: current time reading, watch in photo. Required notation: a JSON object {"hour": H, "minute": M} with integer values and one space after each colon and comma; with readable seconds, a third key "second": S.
{"hour": 5, "minute": 46}
